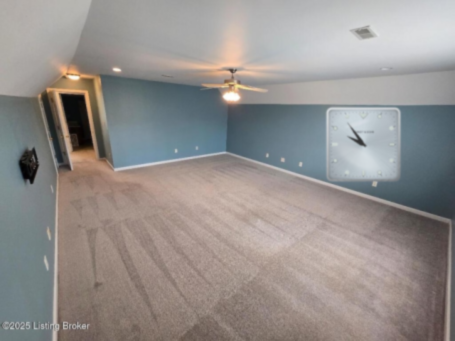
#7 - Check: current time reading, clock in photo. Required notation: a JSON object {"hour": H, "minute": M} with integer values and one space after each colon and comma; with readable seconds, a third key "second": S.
{"hour": 9, "minute": 54}
